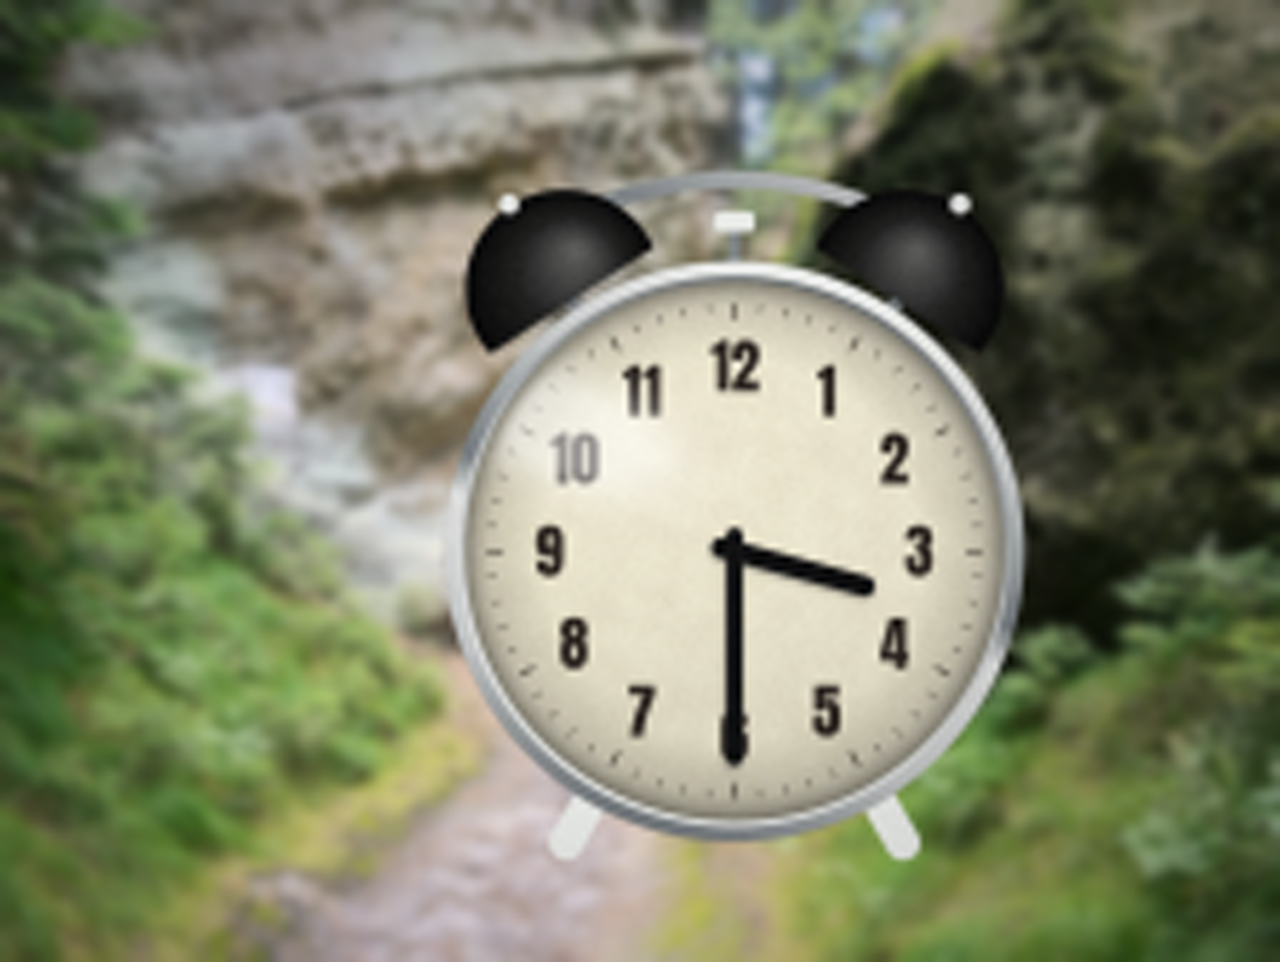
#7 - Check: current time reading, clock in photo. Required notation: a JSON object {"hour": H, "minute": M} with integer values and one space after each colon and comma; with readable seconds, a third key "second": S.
{"hour": 3, "minute": 30}
